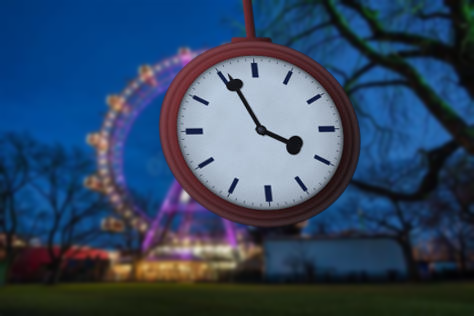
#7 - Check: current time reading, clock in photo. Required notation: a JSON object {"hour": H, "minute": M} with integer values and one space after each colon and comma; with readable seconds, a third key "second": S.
{"hour": 3, "minute": 56}
